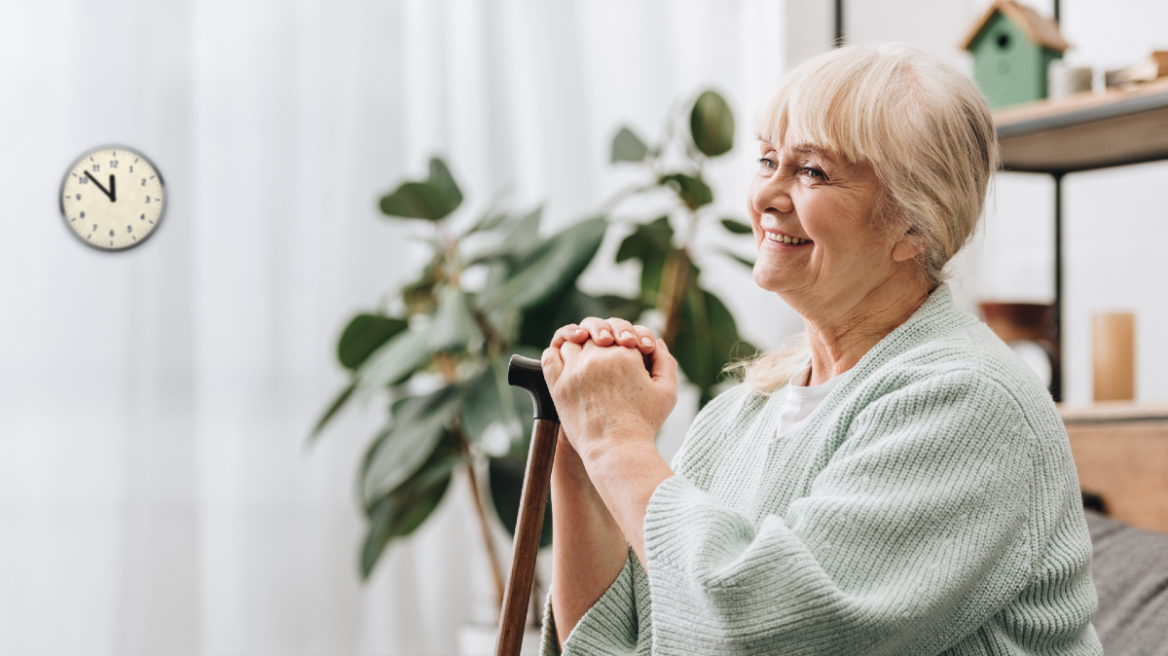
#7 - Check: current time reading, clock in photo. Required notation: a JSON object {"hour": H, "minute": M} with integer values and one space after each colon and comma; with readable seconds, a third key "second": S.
{"hour": 11, "minute": 52}
